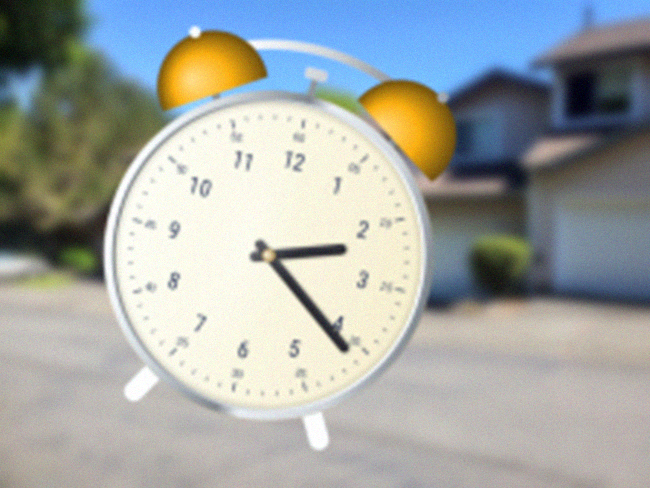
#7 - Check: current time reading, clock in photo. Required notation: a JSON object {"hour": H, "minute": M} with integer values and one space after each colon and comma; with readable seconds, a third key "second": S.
{"hour": 2, "minute": 21}
